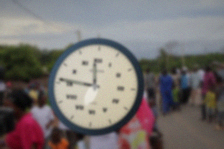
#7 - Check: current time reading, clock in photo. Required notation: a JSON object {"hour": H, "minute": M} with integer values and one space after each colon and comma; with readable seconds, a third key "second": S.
{"hour": 11, "minute": 46}
